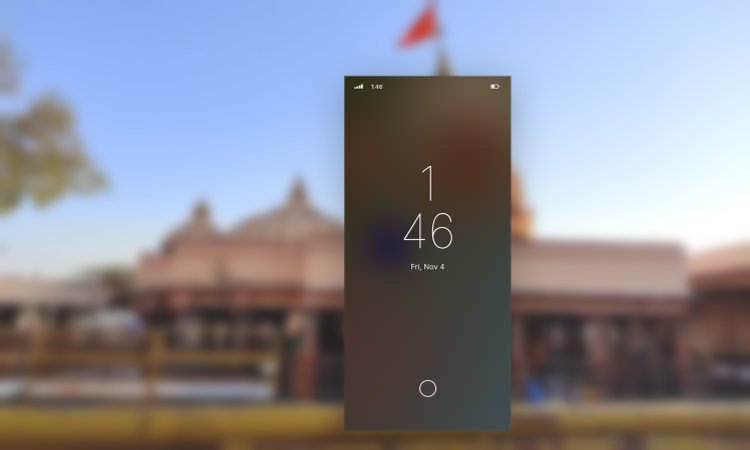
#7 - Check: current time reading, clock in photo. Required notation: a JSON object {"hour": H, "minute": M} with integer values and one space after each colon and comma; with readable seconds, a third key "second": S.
{"hour": 1, "minute": 46}
